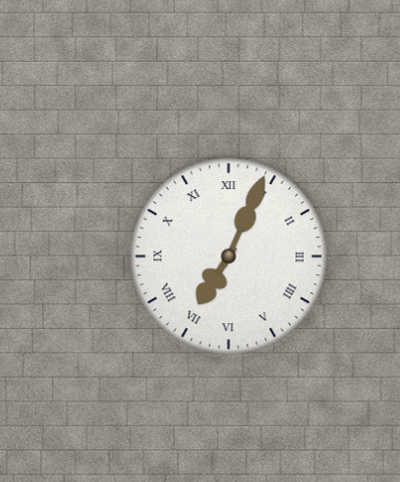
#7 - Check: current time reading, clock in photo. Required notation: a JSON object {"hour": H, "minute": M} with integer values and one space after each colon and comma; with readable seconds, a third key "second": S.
{"hour": 7, "minute": 4}
